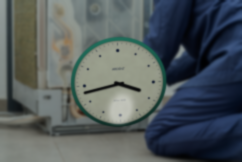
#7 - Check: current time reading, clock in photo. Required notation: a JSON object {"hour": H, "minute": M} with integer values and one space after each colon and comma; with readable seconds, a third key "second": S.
{"hour": 3, "minute": 43}
